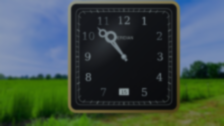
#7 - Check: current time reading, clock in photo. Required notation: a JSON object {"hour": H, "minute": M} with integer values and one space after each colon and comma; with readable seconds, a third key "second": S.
{"hour": 10, "minute": 53}
